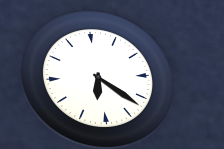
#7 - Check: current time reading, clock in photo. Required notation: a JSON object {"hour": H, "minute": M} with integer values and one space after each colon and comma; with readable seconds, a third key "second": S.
{"hour": 6, "minute": 22}
